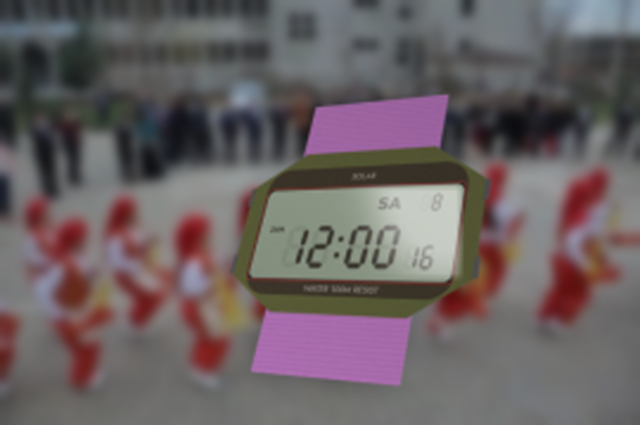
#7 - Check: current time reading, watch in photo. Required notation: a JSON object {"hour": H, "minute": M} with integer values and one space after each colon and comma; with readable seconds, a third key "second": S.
{"hour": 12, "minute": 0, "second": 16}
